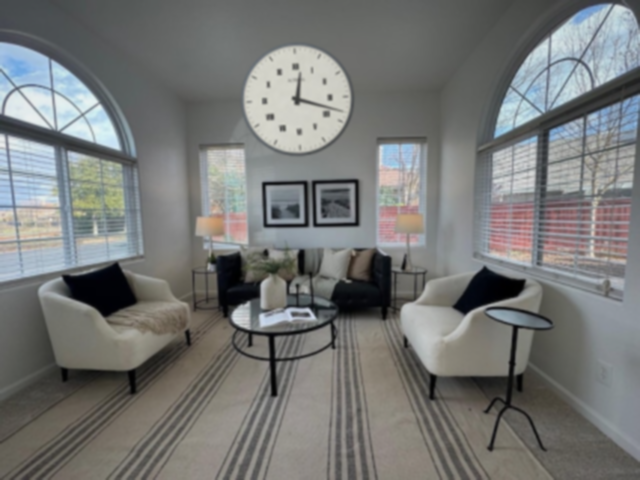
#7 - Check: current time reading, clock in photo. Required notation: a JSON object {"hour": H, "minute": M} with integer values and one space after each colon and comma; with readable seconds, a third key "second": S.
{"hour": 12, "minute": 18}
